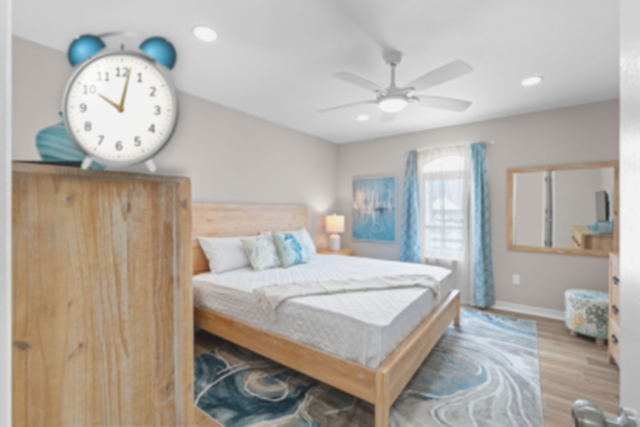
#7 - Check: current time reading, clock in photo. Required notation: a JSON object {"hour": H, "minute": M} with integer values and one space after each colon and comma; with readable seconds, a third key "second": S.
{"hour": 10, "minute": 2}
